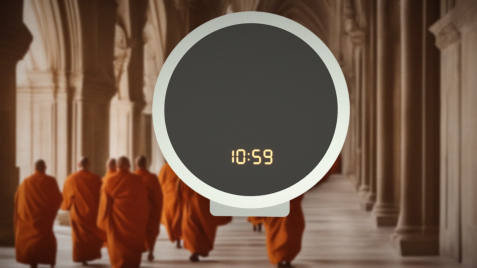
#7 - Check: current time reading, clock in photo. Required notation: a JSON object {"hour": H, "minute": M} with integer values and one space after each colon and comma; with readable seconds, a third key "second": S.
{"hour": 10, "minute": 59}
